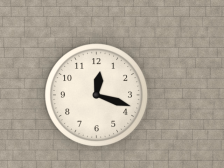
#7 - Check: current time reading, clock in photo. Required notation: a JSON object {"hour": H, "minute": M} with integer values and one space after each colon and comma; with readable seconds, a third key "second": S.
{"hour": 12, "minute": 18}
